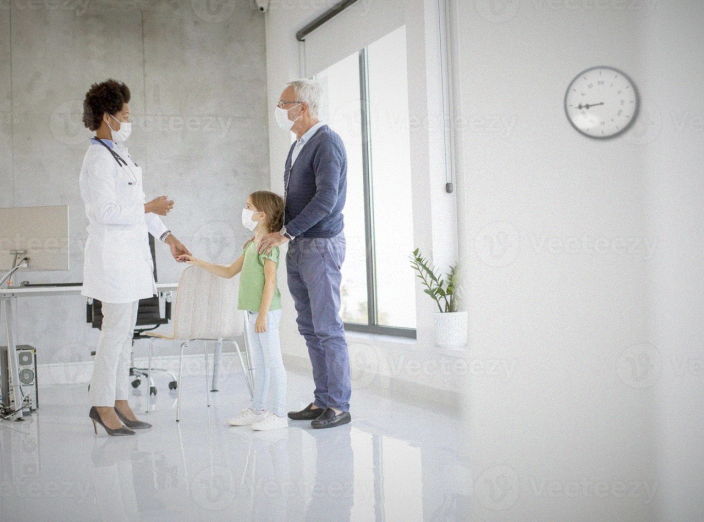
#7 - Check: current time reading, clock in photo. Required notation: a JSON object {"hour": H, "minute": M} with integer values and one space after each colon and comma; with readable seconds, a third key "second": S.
{"hour": 8, "minute": 44}
